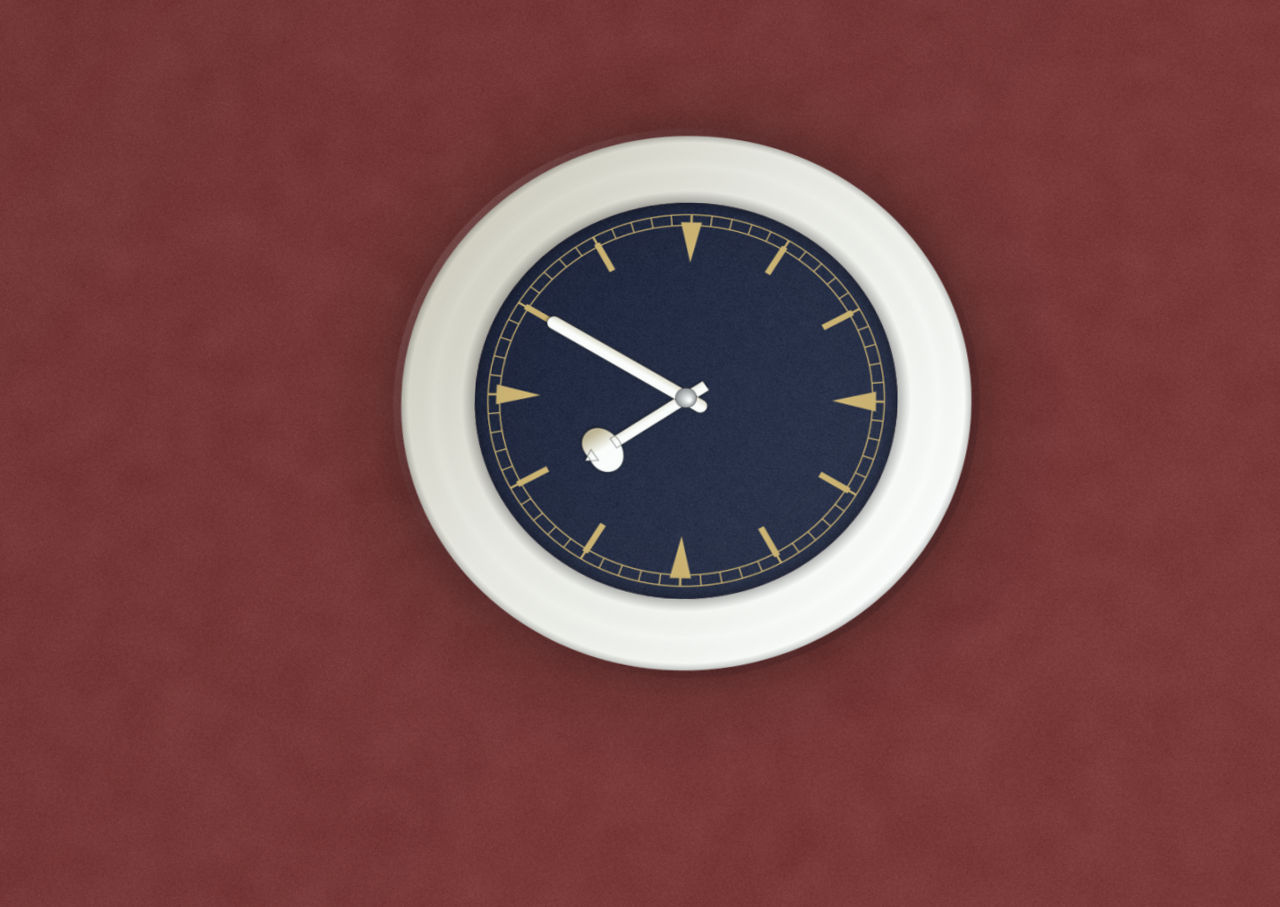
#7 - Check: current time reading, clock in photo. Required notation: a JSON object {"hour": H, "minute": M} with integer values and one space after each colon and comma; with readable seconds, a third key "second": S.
{"hour": 7, "minute": 50}
